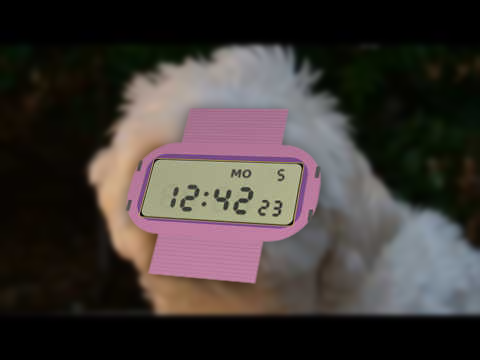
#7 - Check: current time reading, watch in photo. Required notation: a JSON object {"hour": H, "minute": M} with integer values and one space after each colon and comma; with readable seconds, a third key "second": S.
{"hour": 12, "minute": 42, "second": 23}
